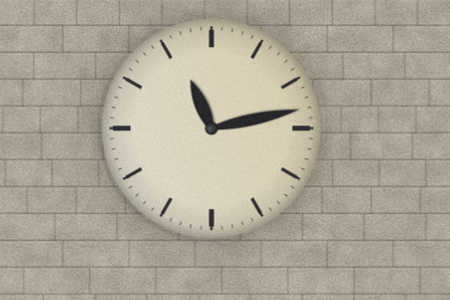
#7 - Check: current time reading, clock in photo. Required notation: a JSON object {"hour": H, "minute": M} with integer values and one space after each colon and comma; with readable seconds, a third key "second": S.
{"hour": 11, "minute": 13}
